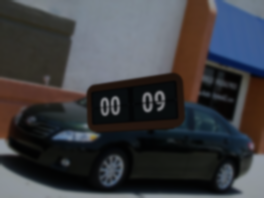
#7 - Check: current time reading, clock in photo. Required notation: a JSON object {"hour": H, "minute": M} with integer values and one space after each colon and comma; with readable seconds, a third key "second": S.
{"hour": 0, "minute": 9}
